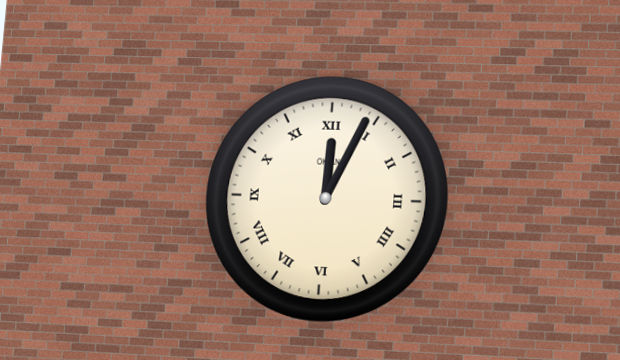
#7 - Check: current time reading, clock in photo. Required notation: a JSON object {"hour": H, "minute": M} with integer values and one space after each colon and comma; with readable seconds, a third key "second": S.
{"hour": 12, "minute": 4}
